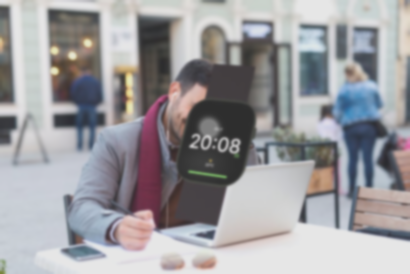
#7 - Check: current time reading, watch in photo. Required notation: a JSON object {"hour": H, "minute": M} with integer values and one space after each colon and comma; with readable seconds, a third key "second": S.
{"hour": 20, "minute": 8}
